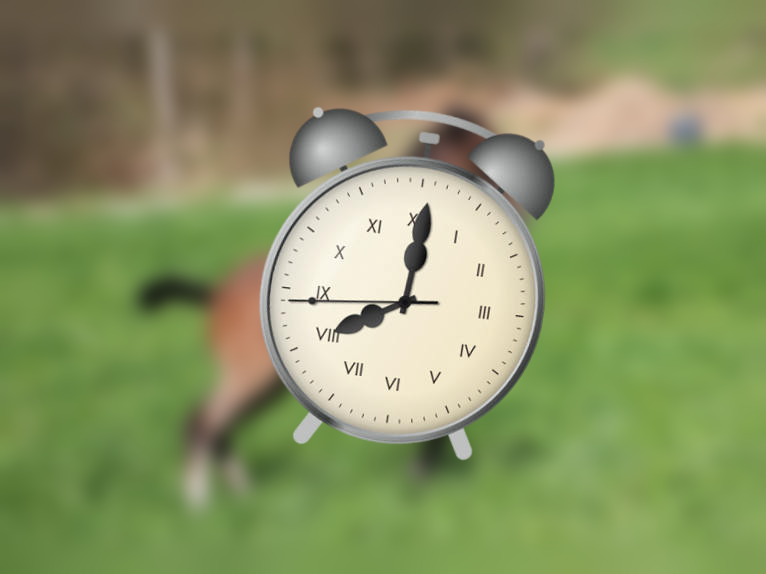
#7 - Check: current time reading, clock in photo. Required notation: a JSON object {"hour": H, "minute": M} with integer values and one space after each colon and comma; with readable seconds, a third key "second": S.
{"hour": 8, "minute": 0, "second": 44}
